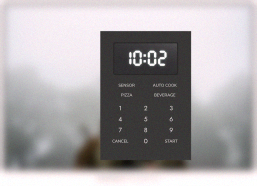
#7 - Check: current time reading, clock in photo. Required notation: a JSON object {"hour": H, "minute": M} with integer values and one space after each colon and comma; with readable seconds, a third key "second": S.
{"hour": 10, "minute": 2}
